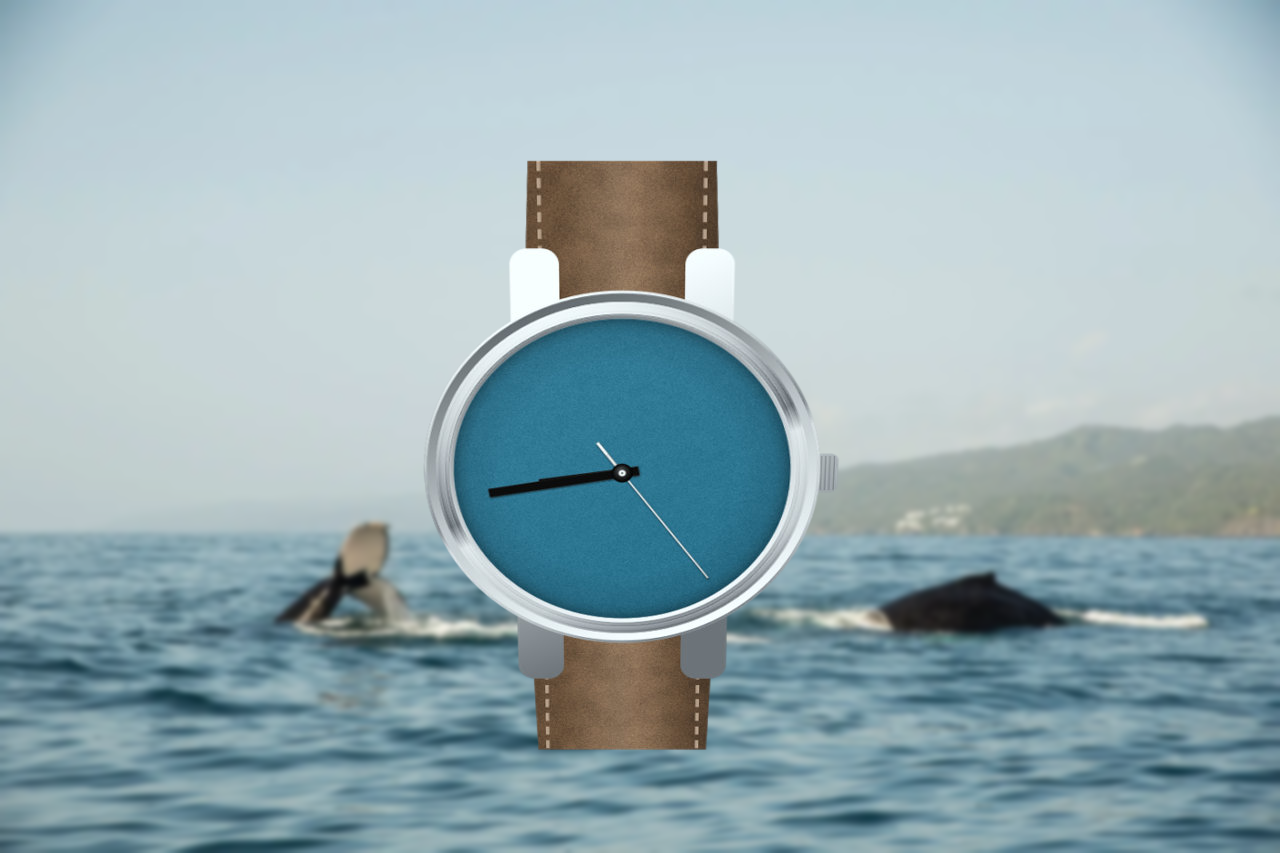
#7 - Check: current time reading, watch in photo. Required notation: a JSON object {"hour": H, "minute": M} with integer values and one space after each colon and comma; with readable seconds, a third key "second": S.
{"hour": 8, "minute": 43, "second": 24}
